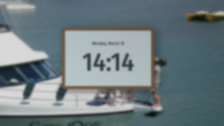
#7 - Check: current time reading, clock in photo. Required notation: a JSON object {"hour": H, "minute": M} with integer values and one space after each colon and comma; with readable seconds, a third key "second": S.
{"hour": 14, "minute": 14}
